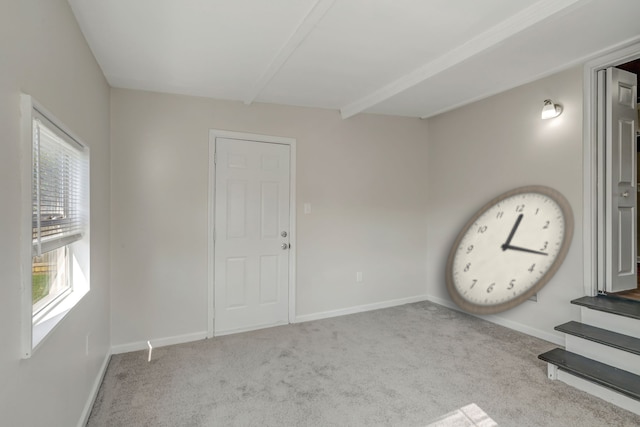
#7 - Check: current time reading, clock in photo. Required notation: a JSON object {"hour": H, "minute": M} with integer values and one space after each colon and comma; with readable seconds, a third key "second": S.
{"hour": 12, "minute": 17}
